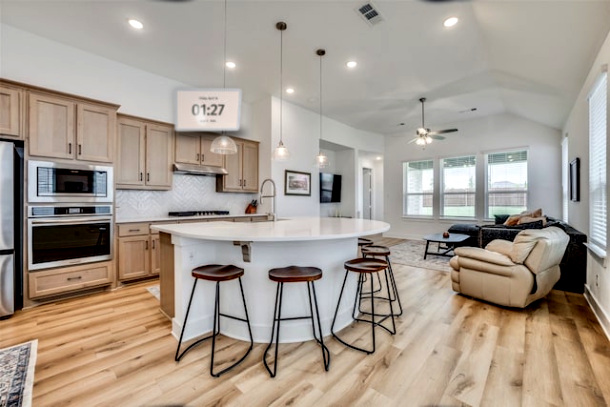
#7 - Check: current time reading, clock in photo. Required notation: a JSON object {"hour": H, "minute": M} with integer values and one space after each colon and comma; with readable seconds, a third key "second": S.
{"hour": 1, "minute": 27}
